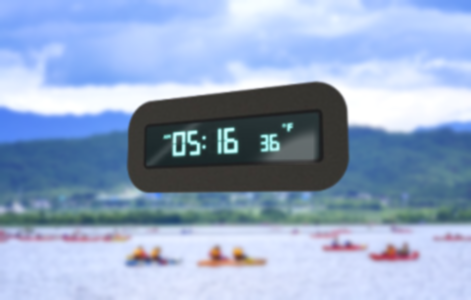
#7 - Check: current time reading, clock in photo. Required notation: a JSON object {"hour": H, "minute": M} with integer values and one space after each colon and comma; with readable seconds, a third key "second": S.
{"hour": 5, "minute": 16}
